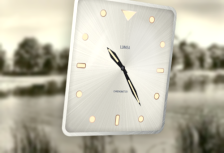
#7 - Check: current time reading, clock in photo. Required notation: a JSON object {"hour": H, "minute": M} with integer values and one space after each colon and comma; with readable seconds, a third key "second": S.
{"hour": 10, "minute": 24}
